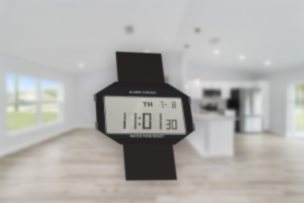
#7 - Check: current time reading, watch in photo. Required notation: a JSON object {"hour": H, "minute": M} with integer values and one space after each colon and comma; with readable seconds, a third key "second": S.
{"hour": 11, "minute": 1, "second": 30}
